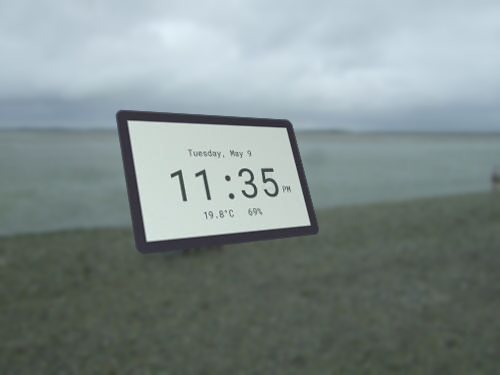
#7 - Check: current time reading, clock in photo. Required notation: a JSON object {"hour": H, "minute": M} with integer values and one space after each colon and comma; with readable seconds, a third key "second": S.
{"hour": 11, "minute": 35}
